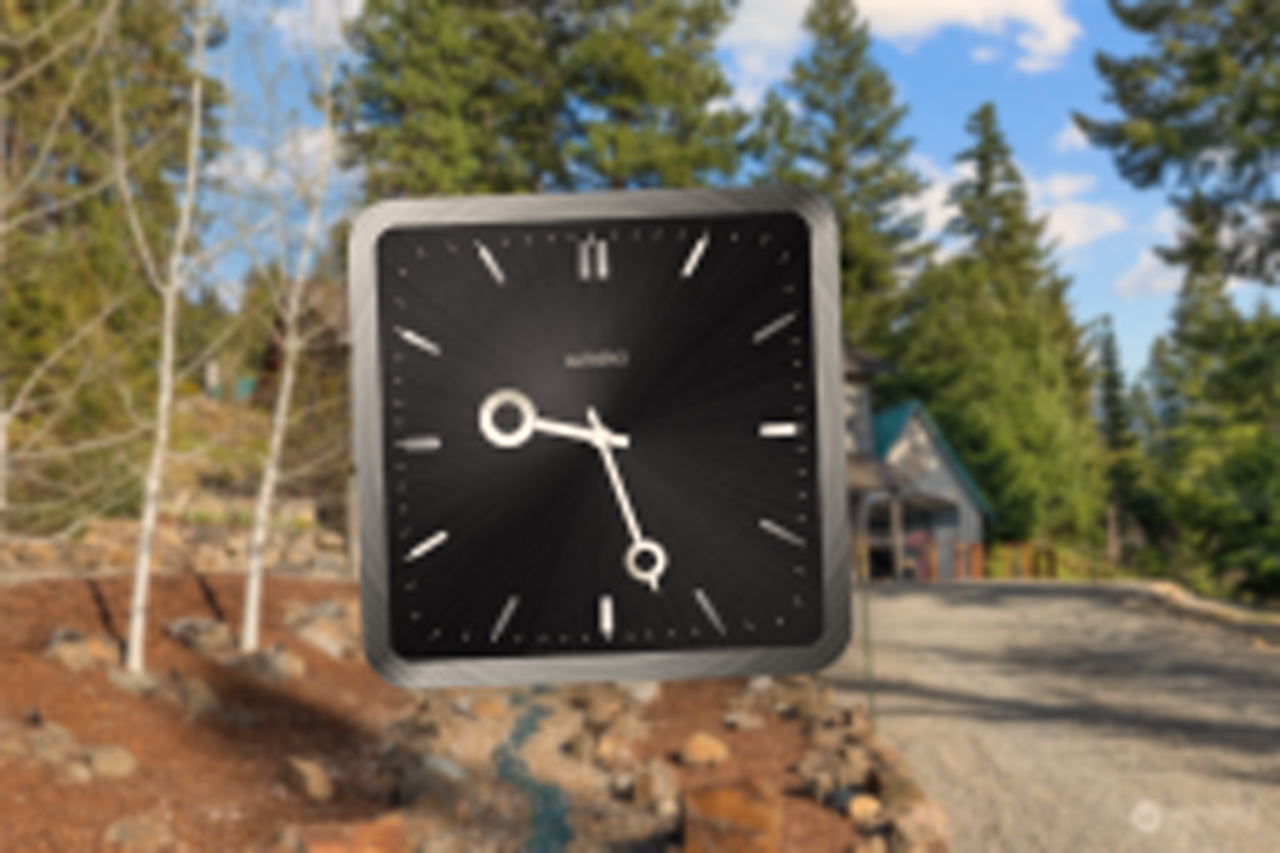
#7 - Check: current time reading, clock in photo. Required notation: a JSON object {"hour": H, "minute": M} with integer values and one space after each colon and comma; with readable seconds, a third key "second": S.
{"hour": 9, "minute": 27}
